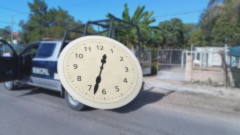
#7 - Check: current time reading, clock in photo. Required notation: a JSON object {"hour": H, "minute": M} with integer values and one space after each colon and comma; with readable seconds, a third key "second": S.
{"hour": 12, "minute": 33}
